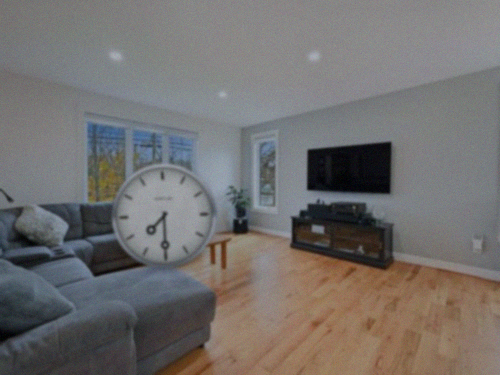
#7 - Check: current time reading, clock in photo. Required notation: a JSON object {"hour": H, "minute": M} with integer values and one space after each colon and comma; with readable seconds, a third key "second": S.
{"hour": 7, "minute": 30}
